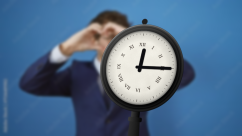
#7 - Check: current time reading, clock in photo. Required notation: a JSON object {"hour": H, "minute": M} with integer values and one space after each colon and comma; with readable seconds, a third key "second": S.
{"hour": 12, "minute": 15}
